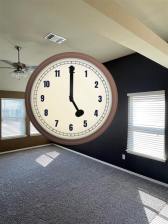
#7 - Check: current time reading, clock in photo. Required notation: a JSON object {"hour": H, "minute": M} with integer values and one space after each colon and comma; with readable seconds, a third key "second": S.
{"hour": 5, "minute": 0}
